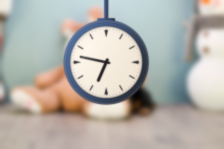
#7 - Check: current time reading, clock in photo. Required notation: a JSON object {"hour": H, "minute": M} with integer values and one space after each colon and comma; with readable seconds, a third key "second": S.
{"hour": 6, "minute": 47}
